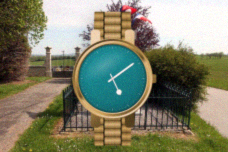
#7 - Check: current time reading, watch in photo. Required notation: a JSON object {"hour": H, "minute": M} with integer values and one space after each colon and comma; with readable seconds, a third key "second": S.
{"hour": 5, "minute": 9}
